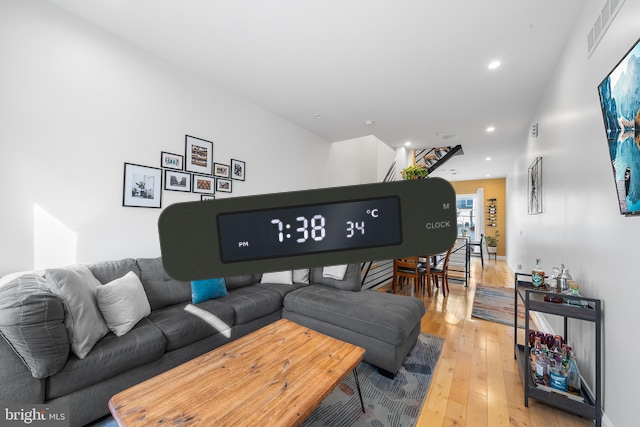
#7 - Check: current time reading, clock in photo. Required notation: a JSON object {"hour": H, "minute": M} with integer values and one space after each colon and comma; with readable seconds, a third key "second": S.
{"hour": 7, "minute": 38}
